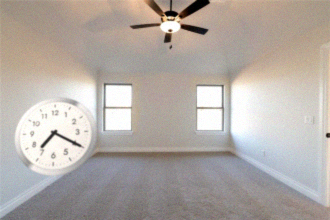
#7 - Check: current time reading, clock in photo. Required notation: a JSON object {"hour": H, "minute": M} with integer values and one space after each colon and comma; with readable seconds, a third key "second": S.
{"hour": 7, "minute": 20}
